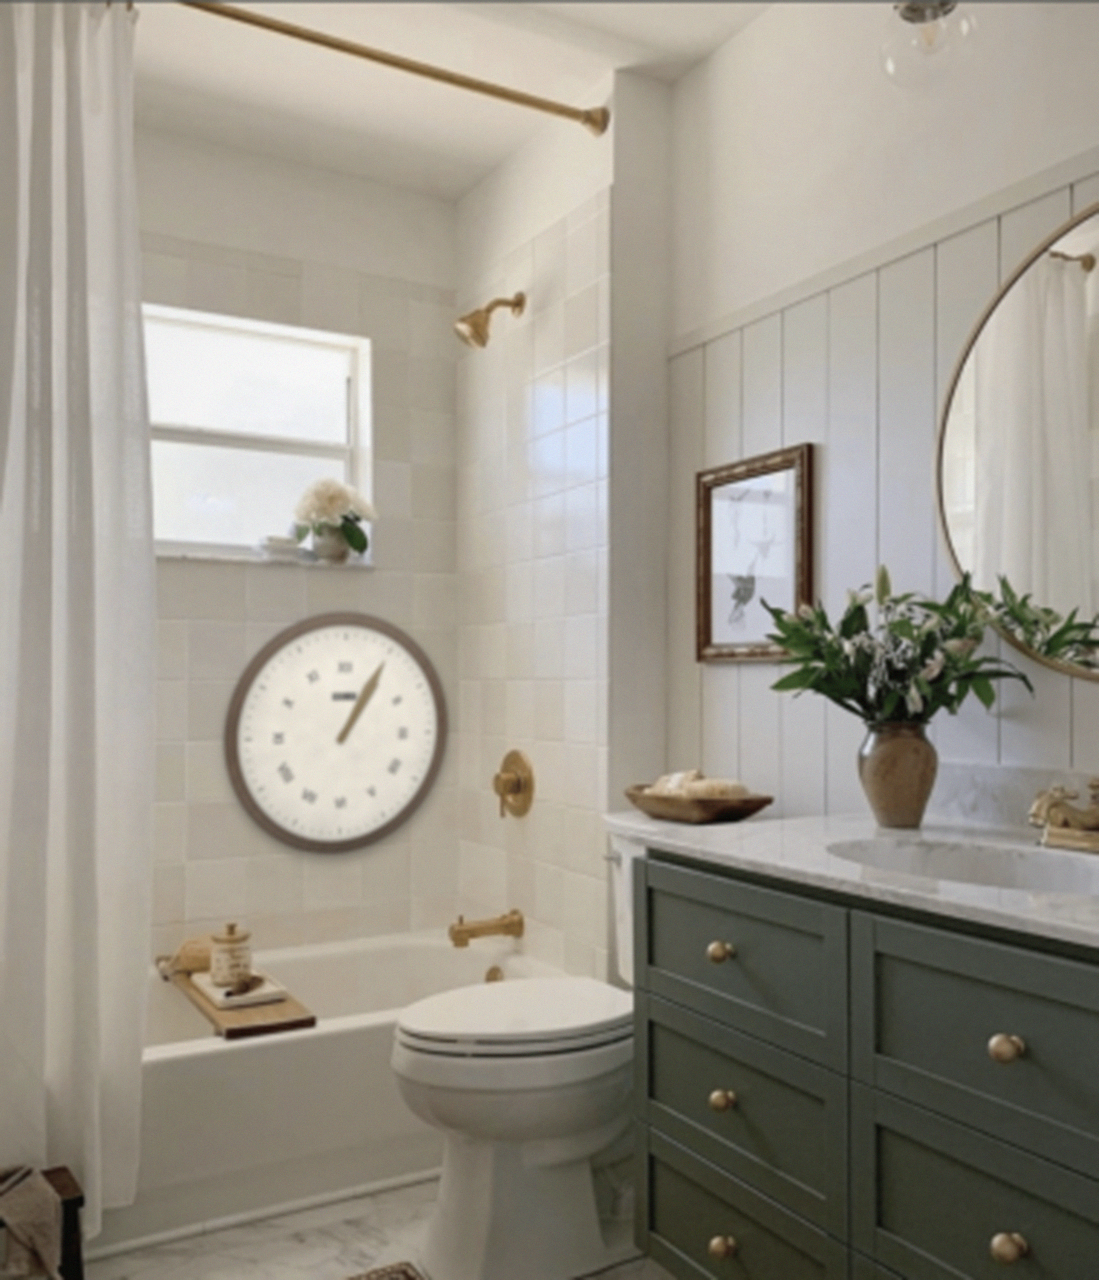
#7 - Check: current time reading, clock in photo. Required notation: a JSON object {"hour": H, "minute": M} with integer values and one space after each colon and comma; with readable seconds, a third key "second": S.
{"hour": 1, "minute": 5}
